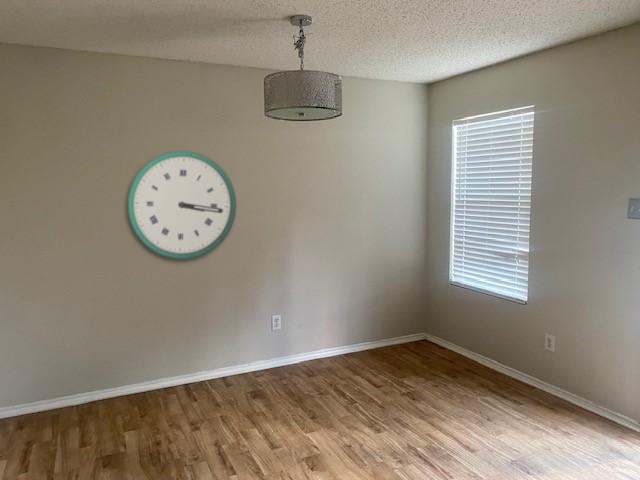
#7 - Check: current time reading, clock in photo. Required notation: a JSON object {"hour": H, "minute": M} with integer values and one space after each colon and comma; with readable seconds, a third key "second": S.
{"hour": 3, "minute": 16}
